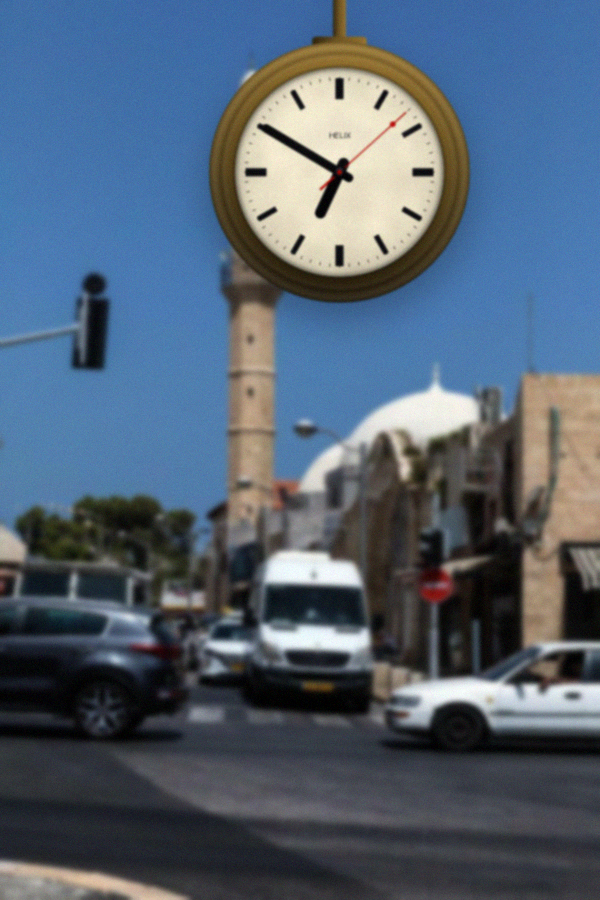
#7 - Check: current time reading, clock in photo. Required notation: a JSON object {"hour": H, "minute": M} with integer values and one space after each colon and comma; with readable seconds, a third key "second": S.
{"hour": 6, "minute": 50, "second": 8}
